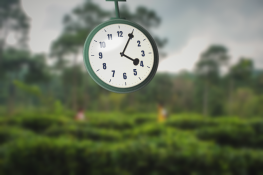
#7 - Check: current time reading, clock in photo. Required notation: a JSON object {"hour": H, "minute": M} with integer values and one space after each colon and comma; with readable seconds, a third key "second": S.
{"hour": 4, "minute": 5}
